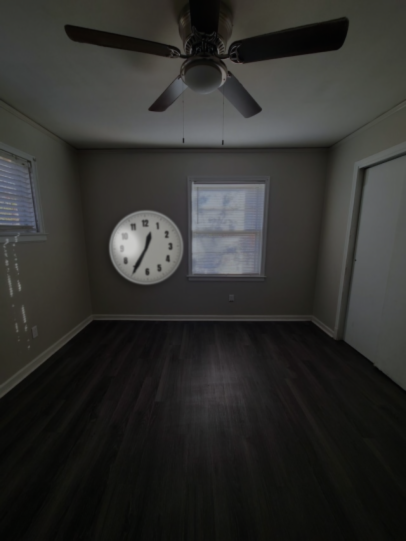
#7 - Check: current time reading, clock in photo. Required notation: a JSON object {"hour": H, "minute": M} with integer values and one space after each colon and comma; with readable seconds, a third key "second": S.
{"hour": 12, "minute": 35}
